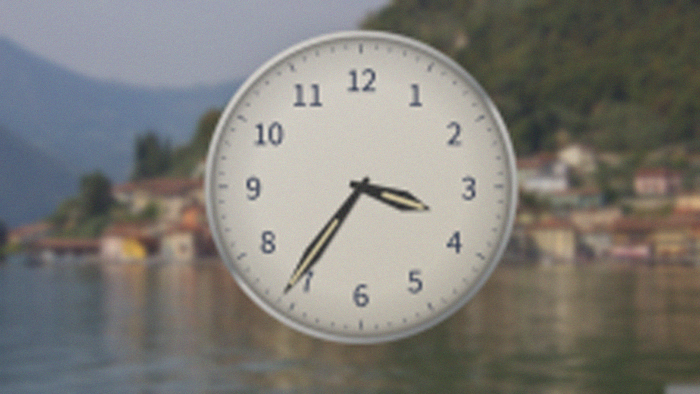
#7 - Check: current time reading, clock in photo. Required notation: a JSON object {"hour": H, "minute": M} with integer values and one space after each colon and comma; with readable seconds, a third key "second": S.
{"hour": 3, "minute": 36}
